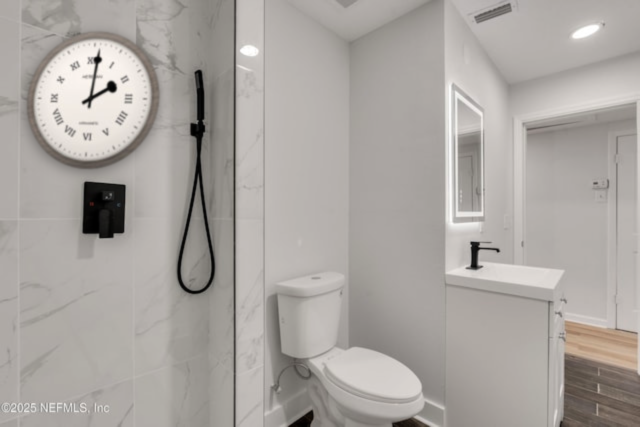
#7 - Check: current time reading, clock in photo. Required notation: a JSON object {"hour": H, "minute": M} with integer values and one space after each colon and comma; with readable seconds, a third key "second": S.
{"hour": 2, "minute": 1}
